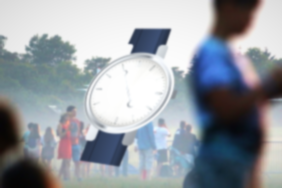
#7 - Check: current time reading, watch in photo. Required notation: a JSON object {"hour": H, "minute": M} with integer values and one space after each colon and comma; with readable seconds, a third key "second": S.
{"hour": 4, "minute": 55}
